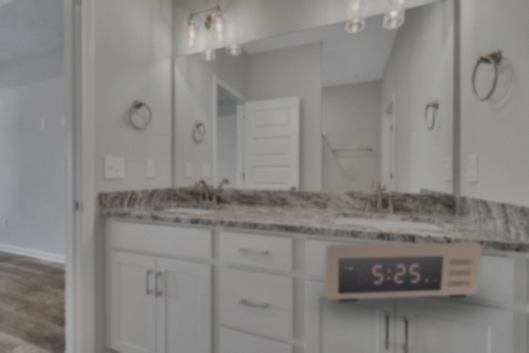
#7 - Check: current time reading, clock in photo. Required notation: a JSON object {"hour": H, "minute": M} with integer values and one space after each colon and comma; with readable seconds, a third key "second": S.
{"hour": 5, "minute": 25}
